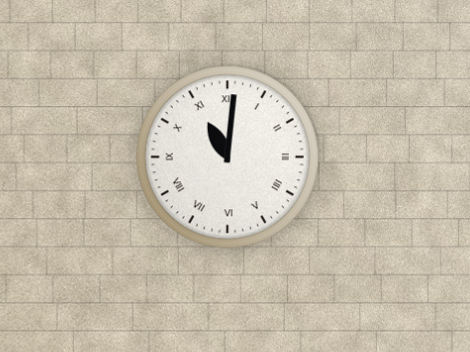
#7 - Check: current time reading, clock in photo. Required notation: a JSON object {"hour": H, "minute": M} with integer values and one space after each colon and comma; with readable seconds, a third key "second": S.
{"hour": 11, "minute": 1}
